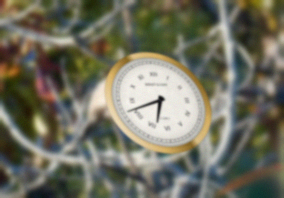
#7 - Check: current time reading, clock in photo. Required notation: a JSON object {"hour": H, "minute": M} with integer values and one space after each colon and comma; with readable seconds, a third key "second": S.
{"hour": 6, "minute": 42}
